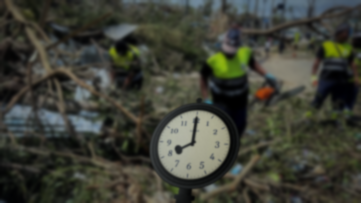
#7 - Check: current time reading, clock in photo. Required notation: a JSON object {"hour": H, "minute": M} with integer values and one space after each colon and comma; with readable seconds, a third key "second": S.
{"hour": 8, "minute": 0}
